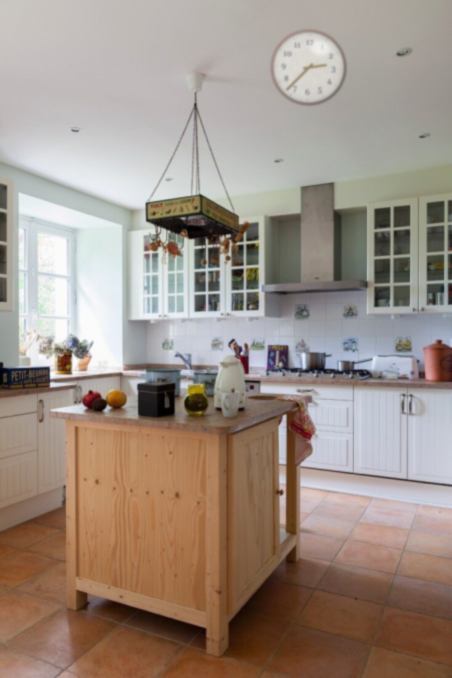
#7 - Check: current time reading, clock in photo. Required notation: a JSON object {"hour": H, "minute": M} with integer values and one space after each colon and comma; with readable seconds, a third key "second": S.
{"hour": 2, "minute": 37}
